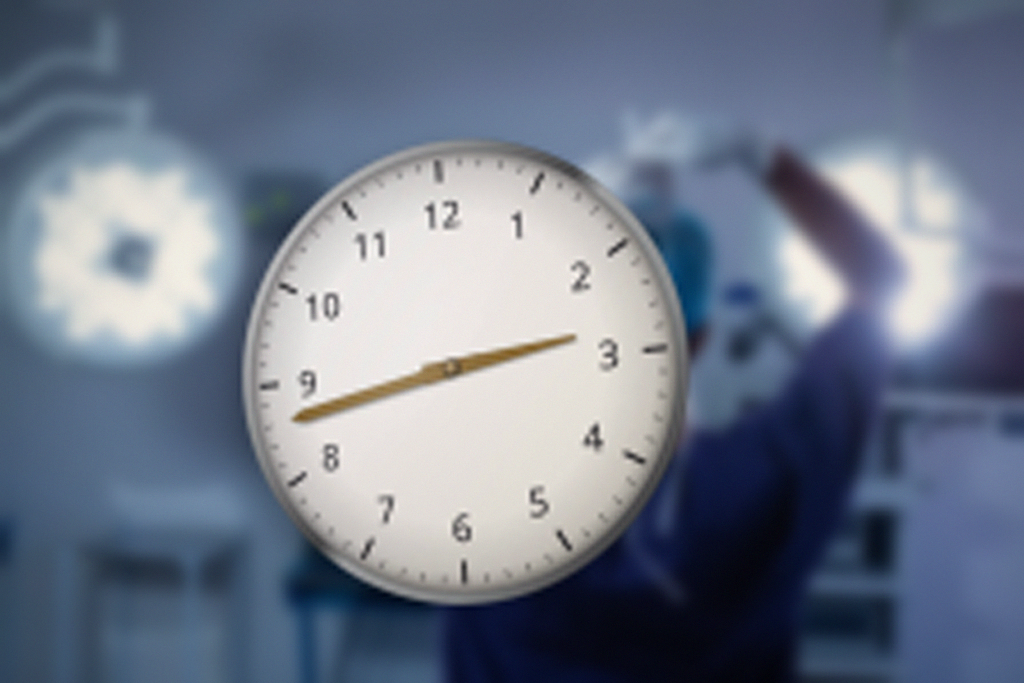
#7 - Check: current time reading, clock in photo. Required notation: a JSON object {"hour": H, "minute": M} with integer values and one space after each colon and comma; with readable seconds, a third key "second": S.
{"hour": 2, "minute": 43}
